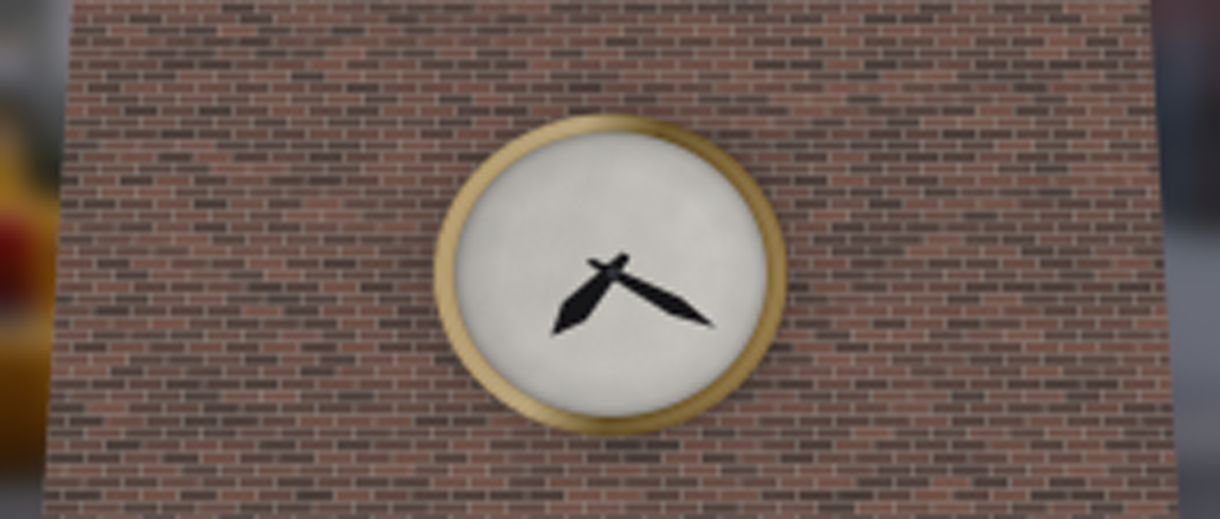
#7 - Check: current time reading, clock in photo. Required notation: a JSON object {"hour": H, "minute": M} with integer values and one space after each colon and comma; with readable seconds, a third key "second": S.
{"hour": 7, "minute": 20}
